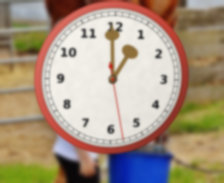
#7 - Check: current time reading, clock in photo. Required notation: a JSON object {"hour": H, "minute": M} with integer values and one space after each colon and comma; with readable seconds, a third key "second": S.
{"hour": 12, "minute": 59, "second": 28}
